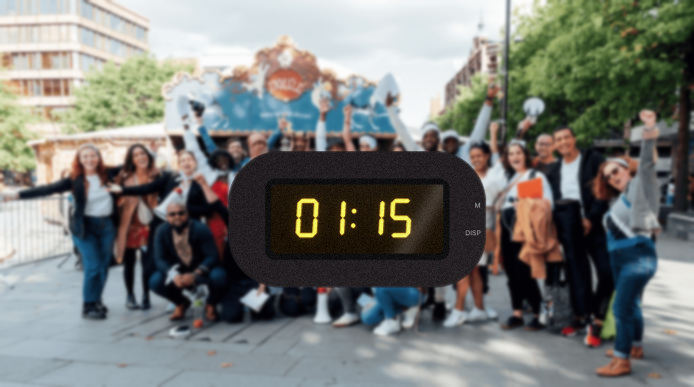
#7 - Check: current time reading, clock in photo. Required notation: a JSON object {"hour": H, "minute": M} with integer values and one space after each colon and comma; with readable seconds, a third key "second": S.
{"hour": 1, "minute": 15}
